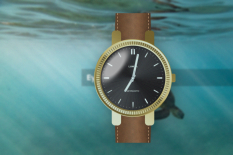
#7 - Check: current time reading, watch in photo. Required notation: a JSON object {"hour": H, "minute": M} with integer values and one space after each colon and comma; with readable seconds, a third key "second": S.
{"hour": 7, "minute": 2}
